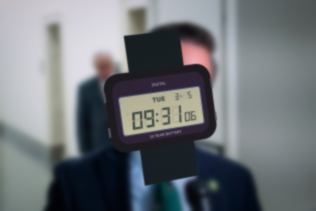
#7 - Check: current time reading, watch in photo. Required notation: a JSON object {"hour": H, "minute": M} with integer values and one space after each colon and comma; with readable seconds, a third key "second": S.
{"hour": 9, "minute": 31}
